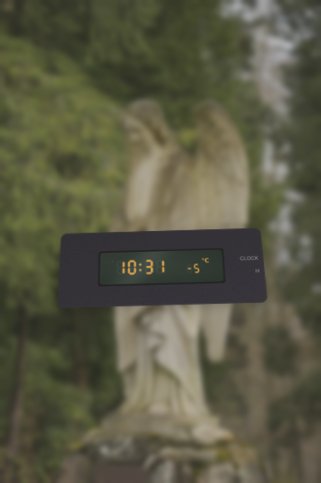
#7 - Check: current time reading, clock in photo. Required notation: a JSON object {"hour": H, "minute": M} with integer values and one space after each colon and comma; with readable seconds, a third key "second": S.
{"hour": 10, "minute": 31}
